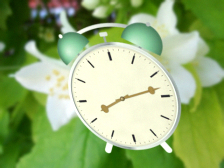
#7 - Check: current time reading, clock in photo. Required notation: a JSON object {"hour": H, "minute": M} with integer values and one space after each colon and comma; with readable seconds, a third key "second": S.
{"hour": 8, "minute": 13}
